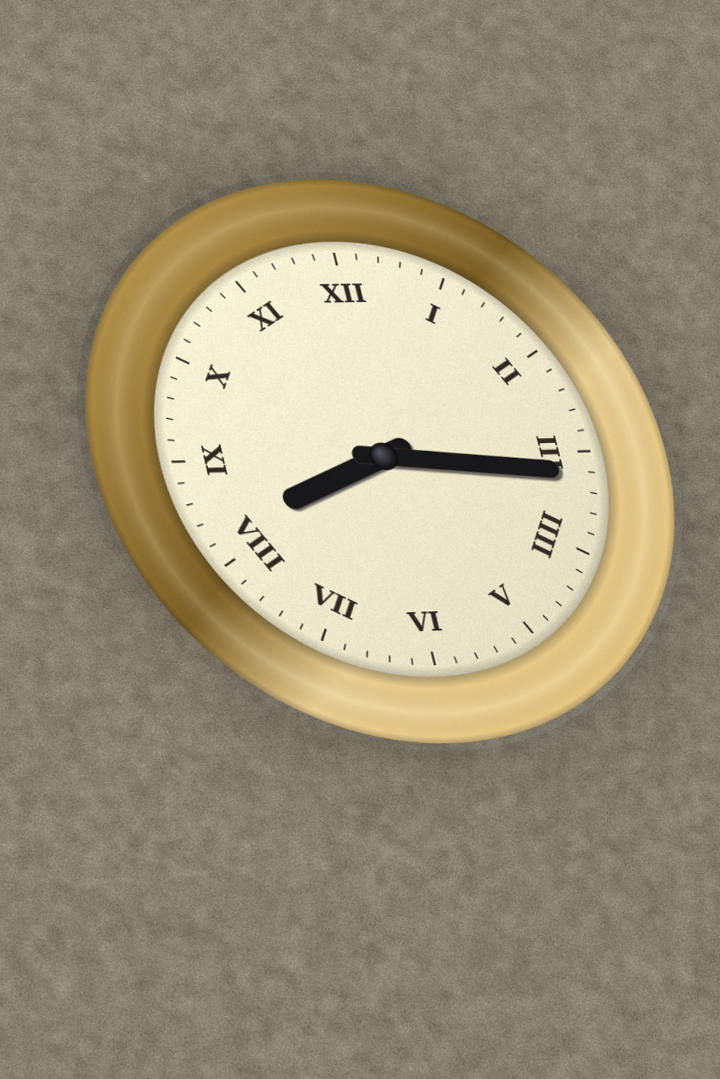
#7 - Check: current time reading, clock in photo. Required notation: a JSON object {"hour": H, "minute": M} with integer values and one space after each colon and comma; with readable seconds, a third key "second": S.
{"hour": 8, "minute": 16}
